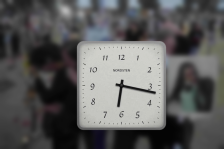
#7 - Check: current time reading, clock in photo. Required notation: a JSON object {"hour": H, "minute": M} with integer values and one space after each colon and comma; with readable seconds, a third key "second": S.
{"hour": 6, "minute": 17}
